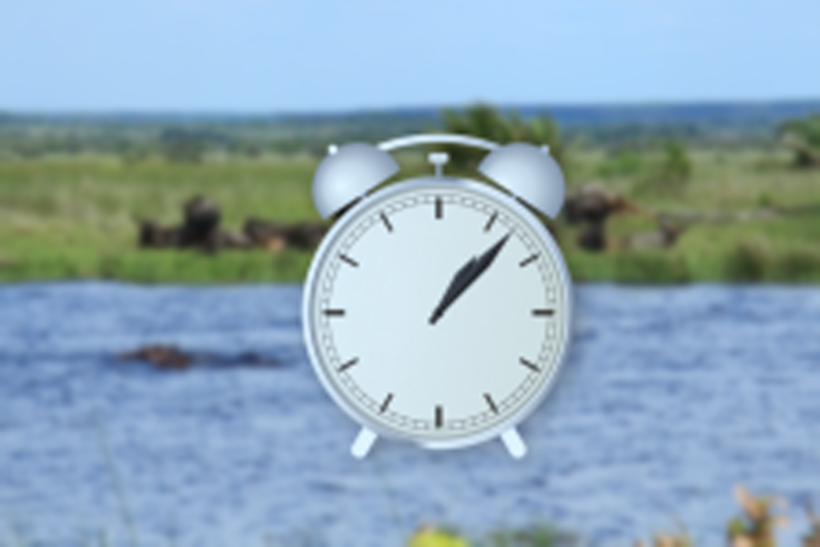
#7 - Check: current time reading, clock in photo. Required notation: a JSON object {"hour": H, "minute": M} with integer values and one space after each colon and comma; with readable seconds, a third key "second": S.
{"hour": 1, "minute": 7}
